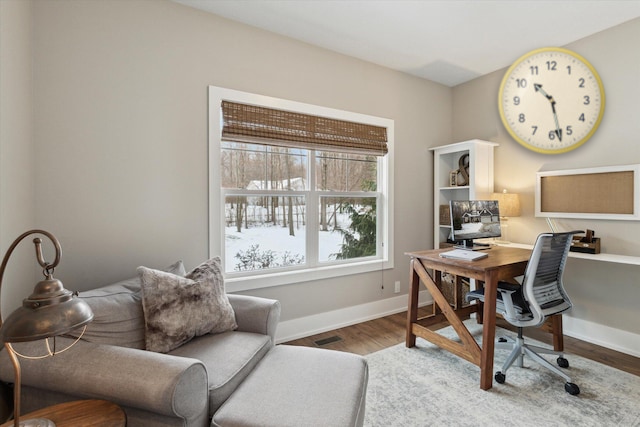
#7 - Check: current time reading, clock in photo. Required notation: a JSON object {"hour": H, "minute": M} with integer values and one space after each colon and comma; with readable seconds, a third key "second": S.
{"hour": 10, "minute": 28}
